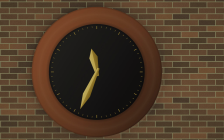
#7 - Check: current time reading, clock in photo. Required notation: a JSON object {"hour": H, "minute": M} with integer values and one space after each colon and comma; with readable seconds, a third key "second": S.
{"hour": 11, "minute": 34}
